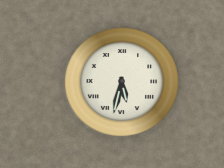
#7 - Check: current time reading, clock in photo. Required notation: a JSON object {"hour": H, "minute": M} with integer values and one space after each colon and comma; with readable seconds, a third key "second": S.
{"hour": 5, "minute": 32}
